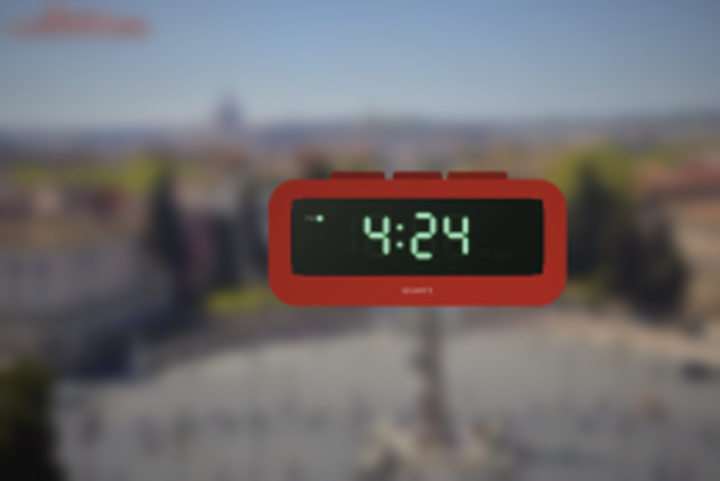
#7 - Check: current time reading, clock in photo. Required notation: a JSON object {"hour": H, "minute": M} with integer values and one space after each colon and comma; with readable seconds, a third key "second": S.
{"hour": 4, "minute": 24}
